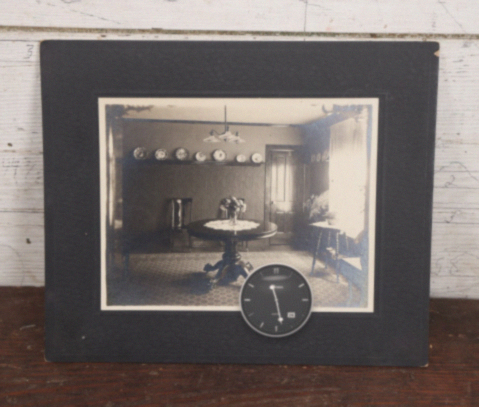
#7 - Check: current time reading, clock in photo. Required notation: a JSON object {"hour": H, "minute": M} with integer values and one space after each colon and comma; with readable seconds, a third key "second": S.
{"hour": 11, "minute": 28}
